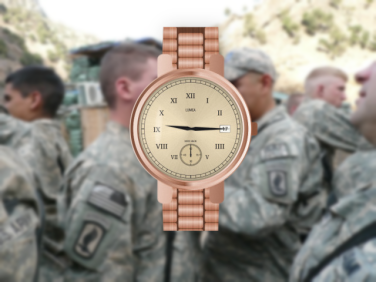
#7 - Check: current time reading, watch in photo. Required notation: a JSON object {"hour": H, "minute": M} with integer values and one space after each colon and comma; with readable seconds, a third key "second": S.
{"hour": 9, "minute": 15}
